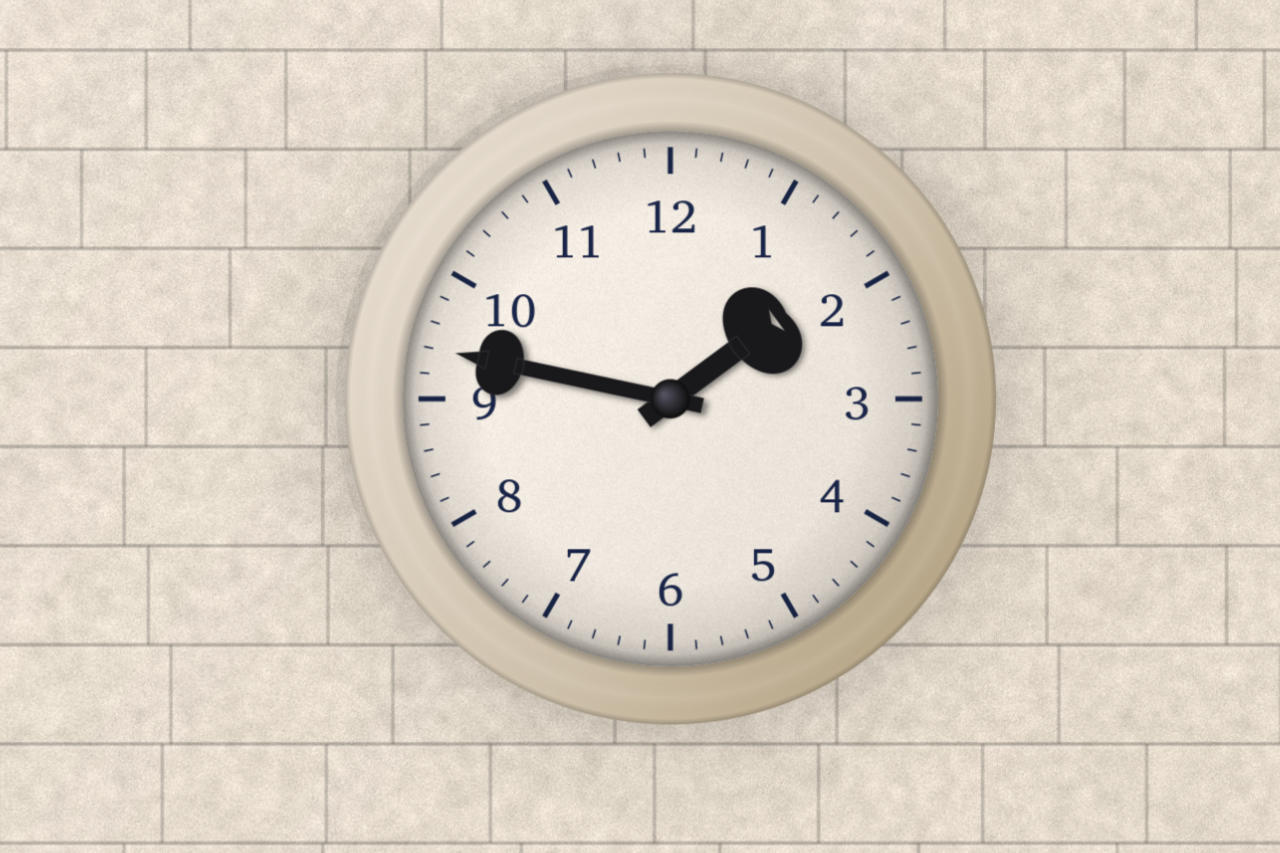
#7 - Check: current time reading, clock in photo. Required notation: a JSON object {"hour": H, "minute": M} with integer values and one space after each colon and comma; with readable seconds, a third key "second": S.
{"hour": 1, "minute": 47}
